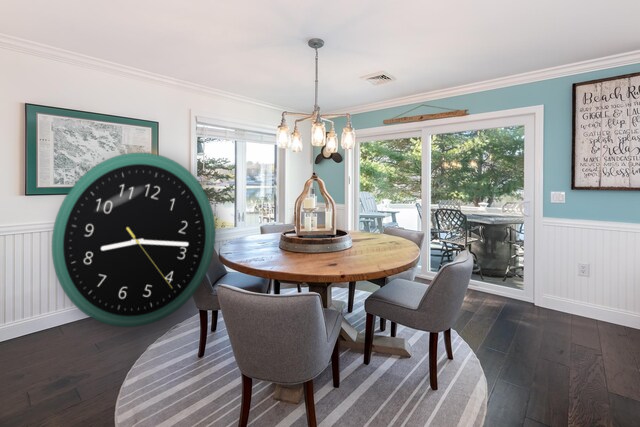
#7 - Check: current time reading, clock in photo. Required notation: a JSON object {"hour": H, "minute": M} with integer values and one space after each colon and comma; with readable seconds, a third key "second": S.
{"hour": 8, "minute": 13, "second": 21}
